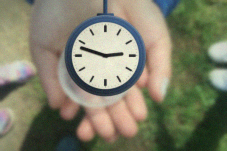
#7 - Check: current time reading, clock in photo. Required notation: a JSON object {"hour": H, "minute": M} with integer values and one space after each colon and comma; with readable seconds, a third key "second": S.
{"hour": 2, "minute": 48}
